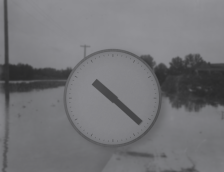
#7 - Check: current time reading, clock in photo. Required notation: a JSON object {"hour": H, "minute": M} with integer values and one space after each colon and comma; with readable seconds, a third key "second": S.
{"hour": 10, "minute": 22}
